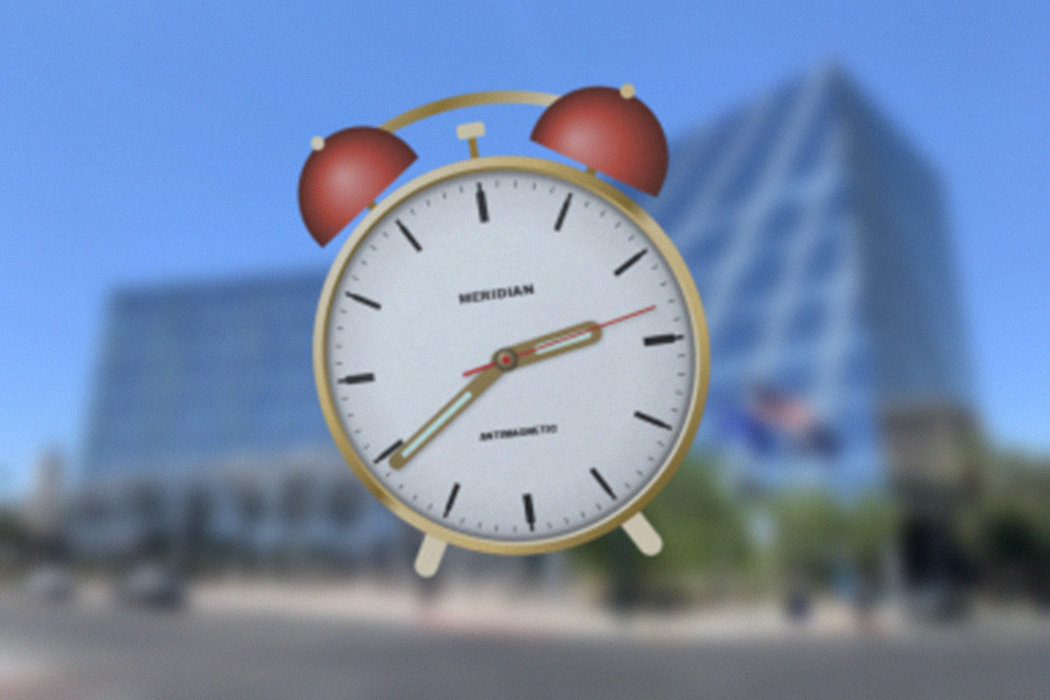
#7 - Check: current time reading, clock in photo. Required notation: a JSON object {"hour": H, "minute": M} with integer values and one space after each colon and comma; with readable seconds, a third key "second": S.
{"hour": 2, "minute": 39, "second": 13}
